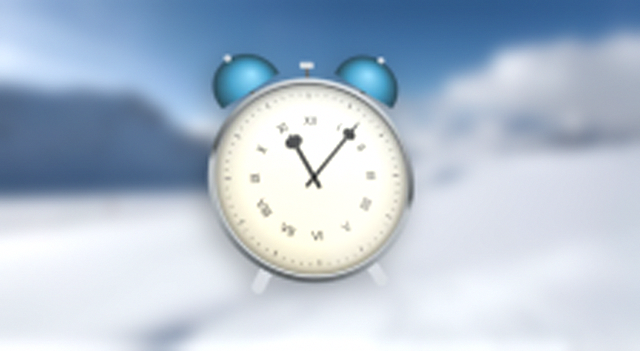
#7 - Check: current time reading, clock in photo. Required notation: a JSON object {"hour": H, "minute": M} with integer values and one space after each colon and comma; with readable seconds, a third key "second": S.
{"hour": 11, "minute": 7}
